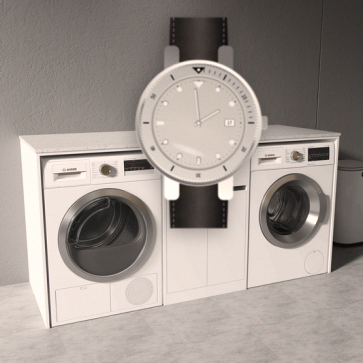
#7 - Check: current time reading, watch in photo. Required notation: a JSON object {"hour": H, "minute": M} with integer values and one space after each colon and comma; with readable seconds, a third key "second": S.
{"hour": 1, "minute": 59}
